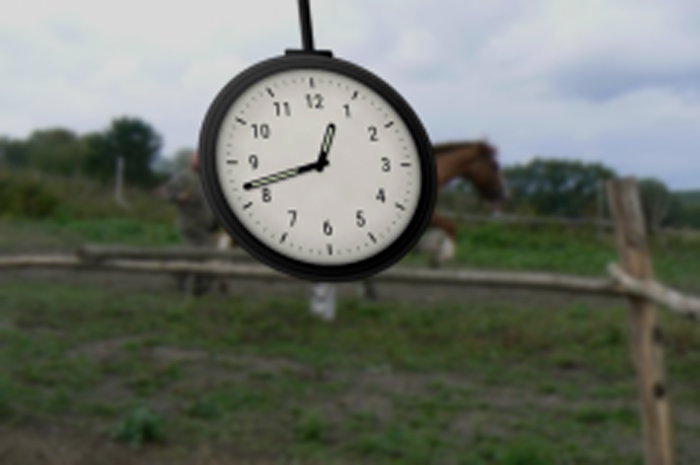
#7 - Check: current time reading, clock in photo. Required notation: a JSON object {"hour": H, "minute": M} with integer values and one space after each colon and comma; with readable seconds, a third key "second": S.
{"hour": 12, "minute": 42}
